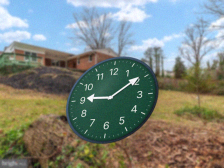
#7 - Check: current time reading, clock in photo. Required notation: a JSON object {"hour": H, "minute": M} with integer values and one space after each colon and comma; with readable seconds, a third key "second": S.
{"hour": 9, "minute": 9}
